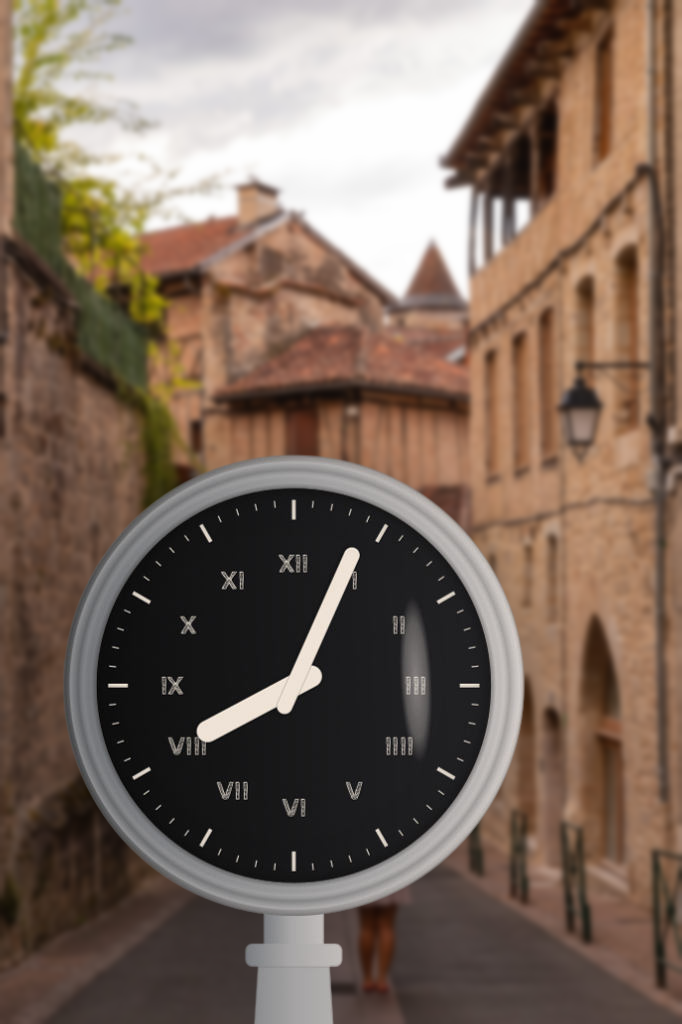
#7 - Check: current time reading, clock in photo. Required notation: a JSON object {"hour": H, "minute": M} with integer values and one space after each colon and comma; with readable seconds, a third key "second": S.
{"hour": 8, "minute": 4}
